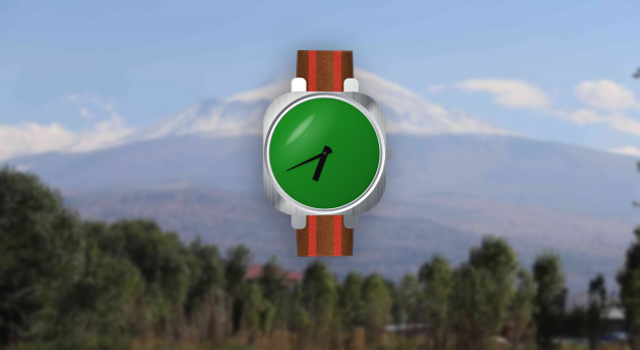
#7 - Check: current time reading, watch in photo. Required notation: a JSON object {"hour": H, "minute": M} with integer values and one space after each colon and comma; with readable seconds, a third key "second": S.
{"hour": 6, "minute": 41}
